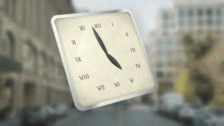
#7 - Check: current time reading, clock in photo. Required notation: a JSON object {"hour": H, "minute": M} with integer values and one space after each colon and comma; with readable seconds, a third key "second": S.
{"hour": 4, "minute": 58}
